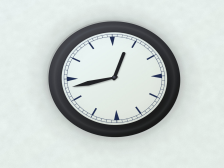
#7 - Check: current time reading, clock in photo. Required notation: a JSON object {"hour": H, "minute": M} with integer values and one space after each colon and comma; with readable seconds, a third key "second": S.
{"hour": 12, "minute": 43}
